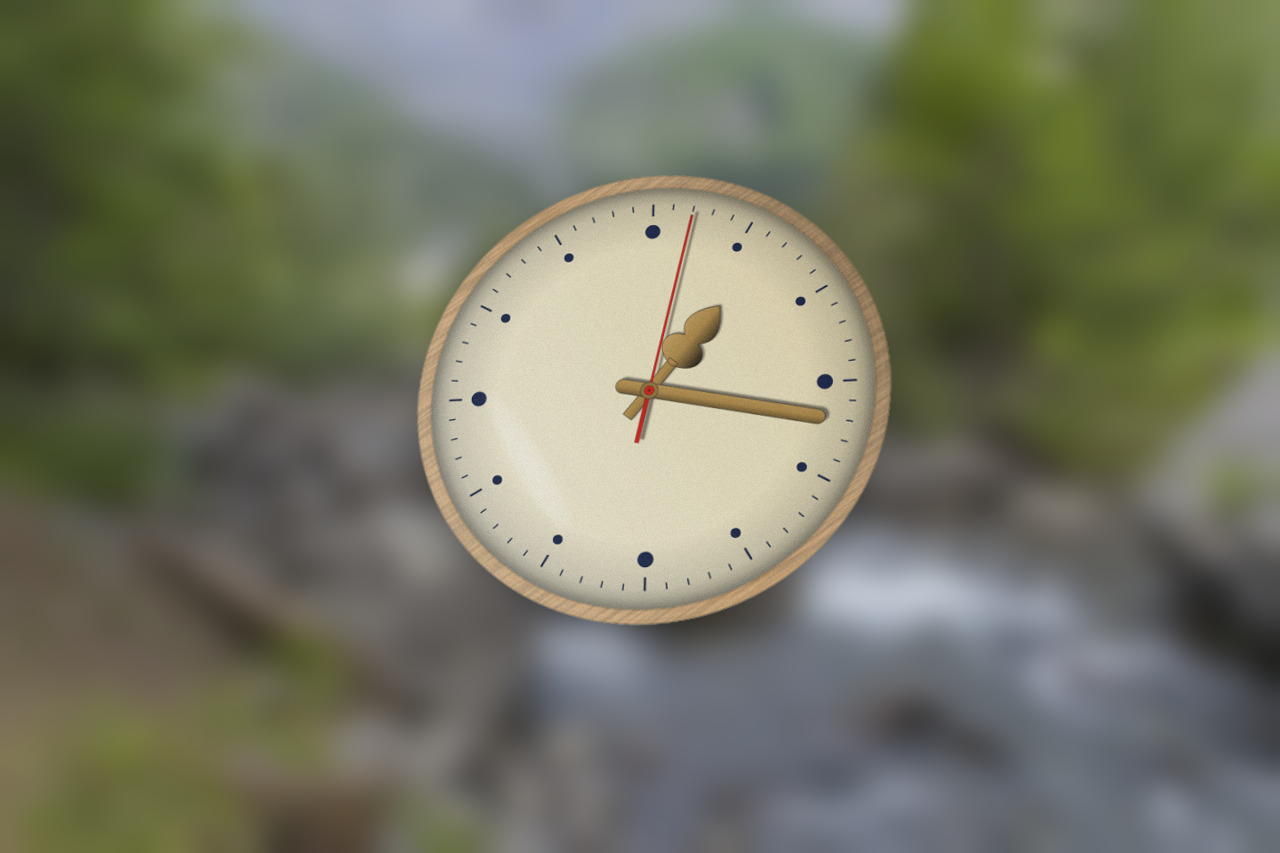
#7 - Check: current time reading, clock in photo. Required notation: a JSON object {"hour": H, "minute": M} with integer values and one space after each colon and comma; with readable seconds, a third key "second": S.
{"hour": 1, "minute": 17, "second": 2}
